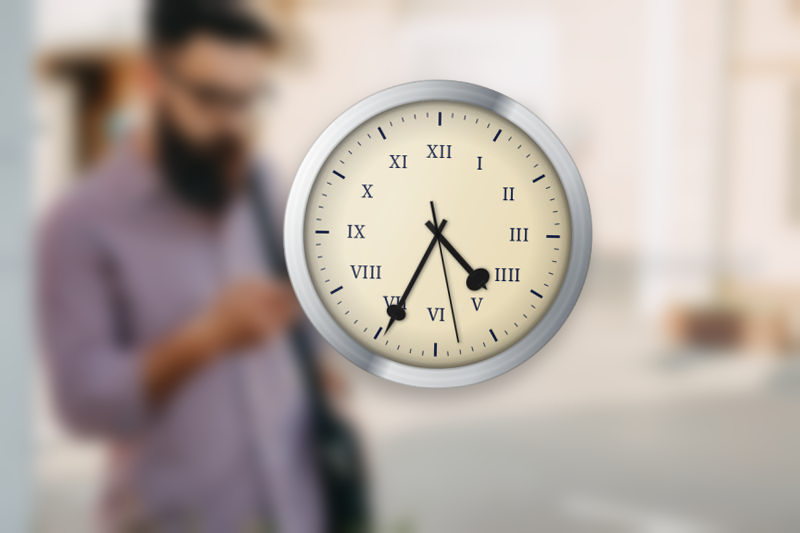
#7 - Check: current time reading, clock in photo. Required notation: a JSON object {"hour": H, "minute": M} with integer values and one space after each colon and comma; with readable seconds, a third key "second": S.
{"hour": 4, "minute": 34, "second": 28}
